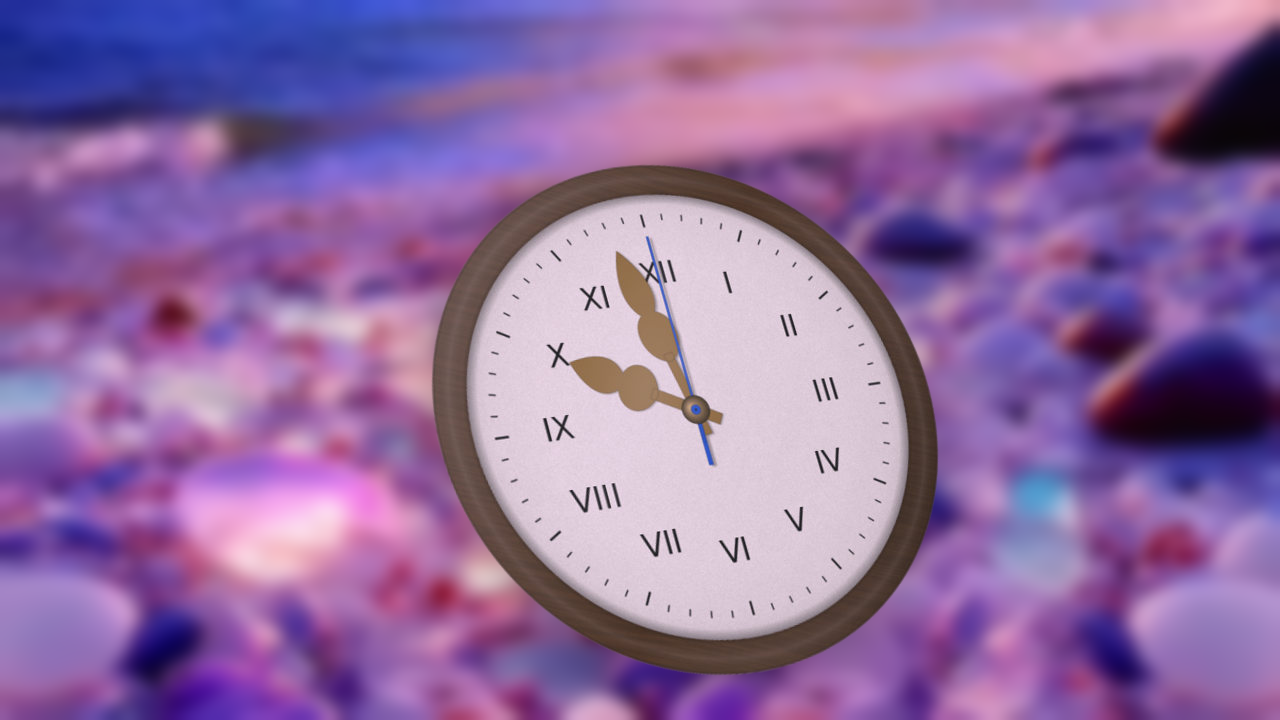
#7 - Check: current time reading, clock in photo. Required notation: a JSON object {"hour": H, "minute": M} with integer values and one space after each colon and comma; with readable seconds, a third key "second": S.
{"hour": 9, "minute": 58, "second": 0}
